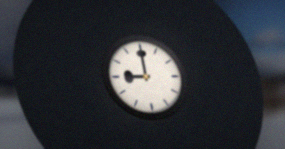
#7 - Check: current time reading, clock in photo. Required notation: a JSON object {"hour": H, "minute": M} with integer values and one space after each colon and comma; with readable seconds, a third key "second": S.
{"hour": 9, "minute": 0}
